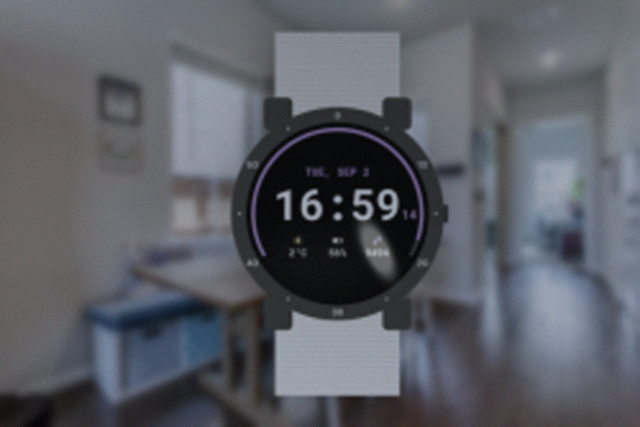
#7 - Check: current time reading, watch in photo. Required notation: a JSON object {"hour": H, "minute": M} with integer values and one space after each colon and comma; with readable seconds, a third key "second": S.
{"hour": 16, "minute": 59}
